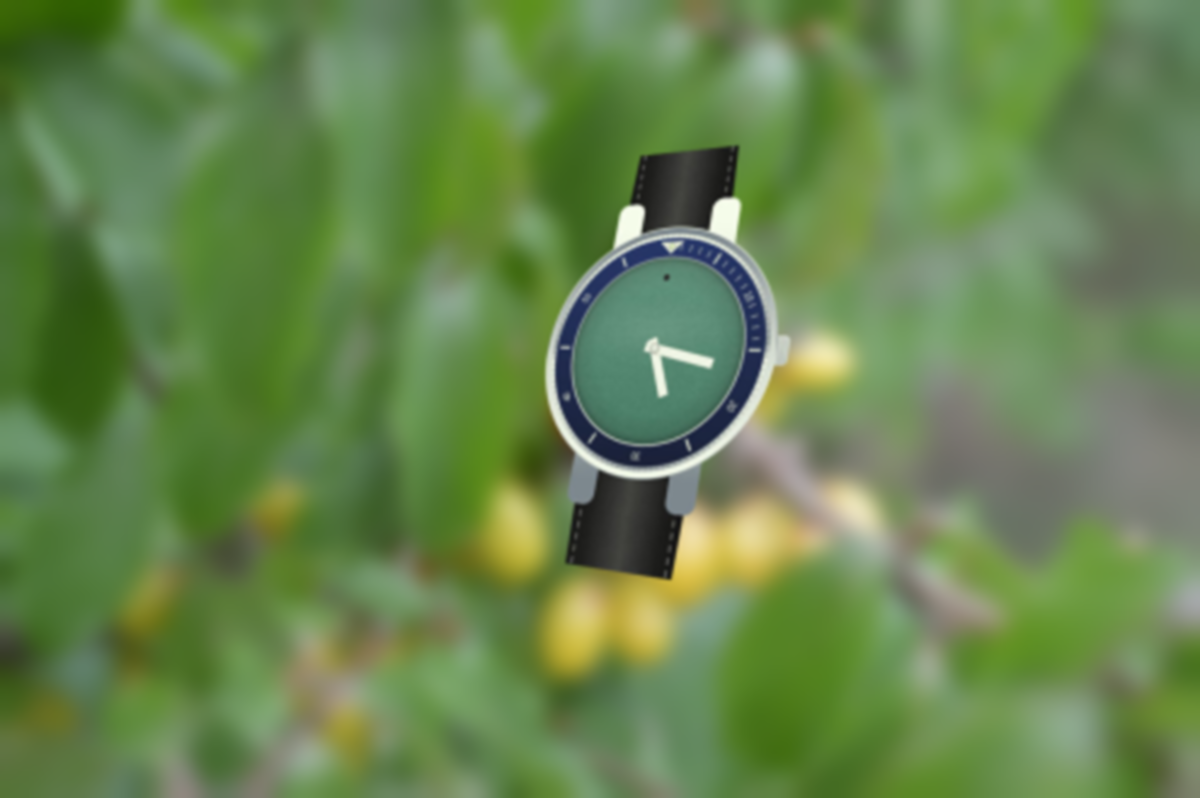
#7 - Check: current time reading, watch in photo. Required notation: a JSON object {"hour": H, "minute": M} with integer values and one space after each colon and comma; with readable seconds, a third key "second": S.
{"hour": 5, "minute": 17}
